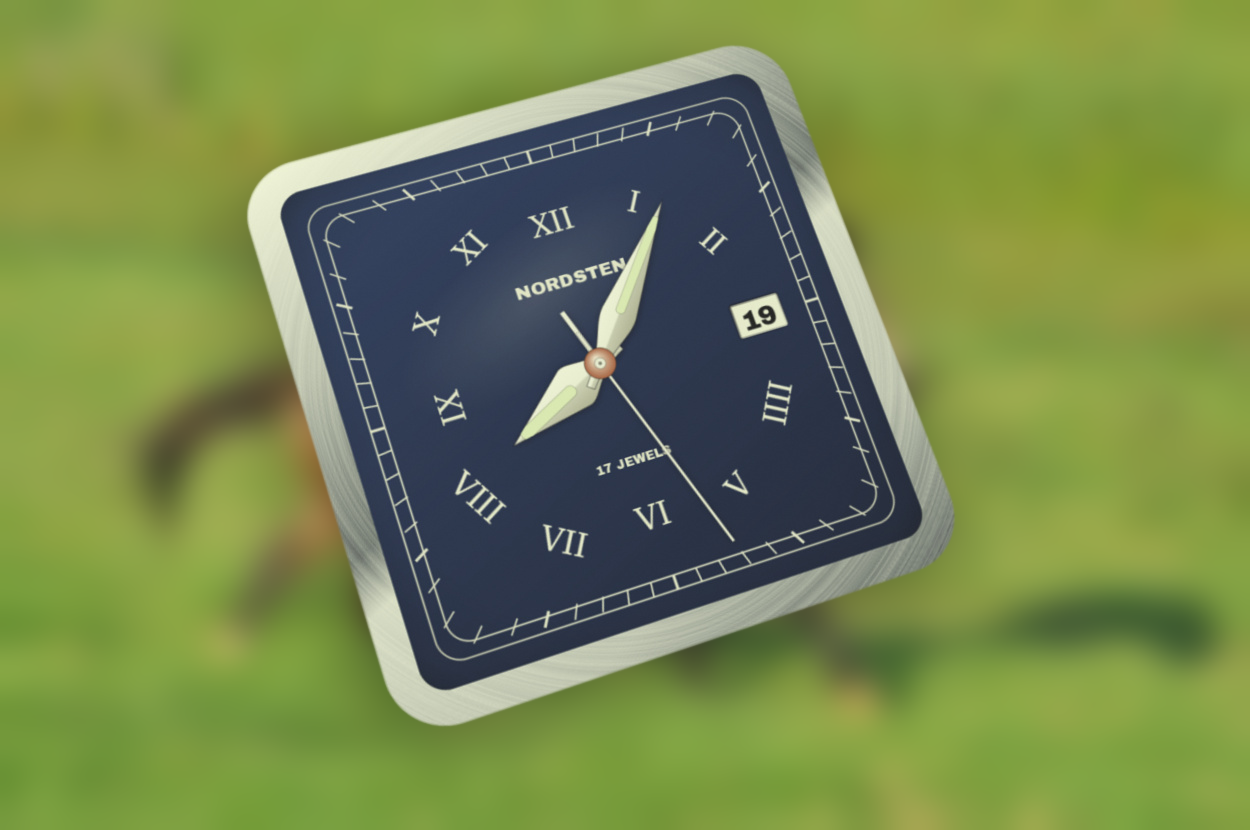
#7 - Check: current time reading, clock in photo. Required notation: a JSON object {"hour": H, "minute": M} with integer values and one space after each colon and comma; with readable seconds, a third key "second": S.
{"hour": 8, "minute": 6, "second": 27}
